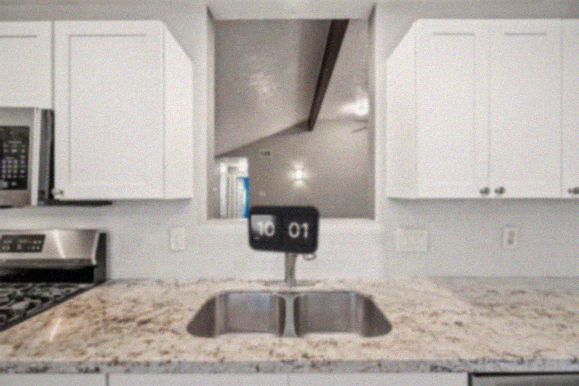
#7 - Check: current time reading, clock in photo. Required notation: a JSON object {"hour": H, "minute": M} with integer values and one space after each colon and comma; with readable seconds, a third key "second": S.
{"hour": 10, "minute": 1}
